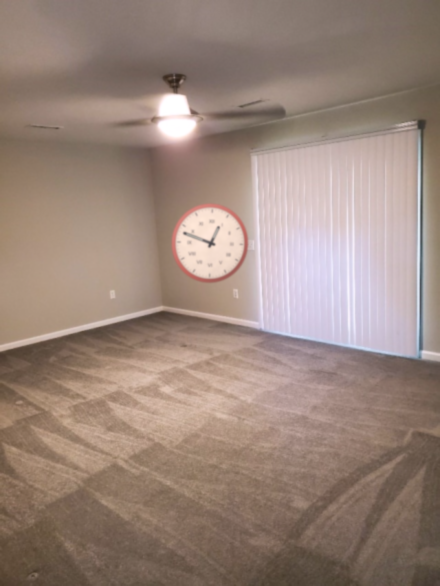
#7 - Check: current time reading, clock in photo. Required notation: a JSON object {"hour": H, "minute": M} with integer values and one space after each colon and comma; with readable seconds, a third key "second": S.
{"hour": 12, "minute": 48}
